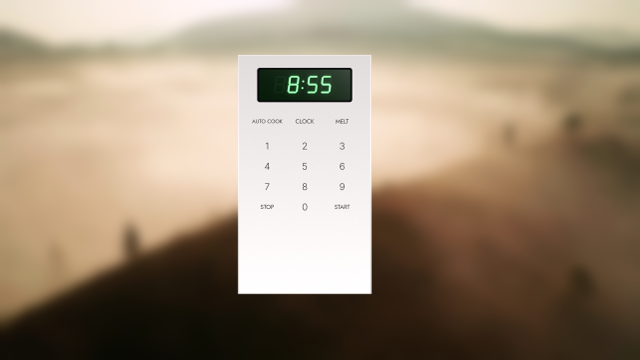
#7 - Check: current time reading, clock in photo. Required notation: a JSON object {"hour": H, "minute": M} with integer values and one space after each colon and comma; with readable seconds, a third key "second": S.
{"hour": 8, "minute": 55}
